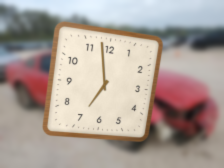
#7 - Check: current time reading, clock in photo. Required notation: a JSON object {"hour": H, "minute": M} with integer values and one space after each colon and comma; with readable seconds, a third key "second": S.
{"hour": 6, "minute": 58}
